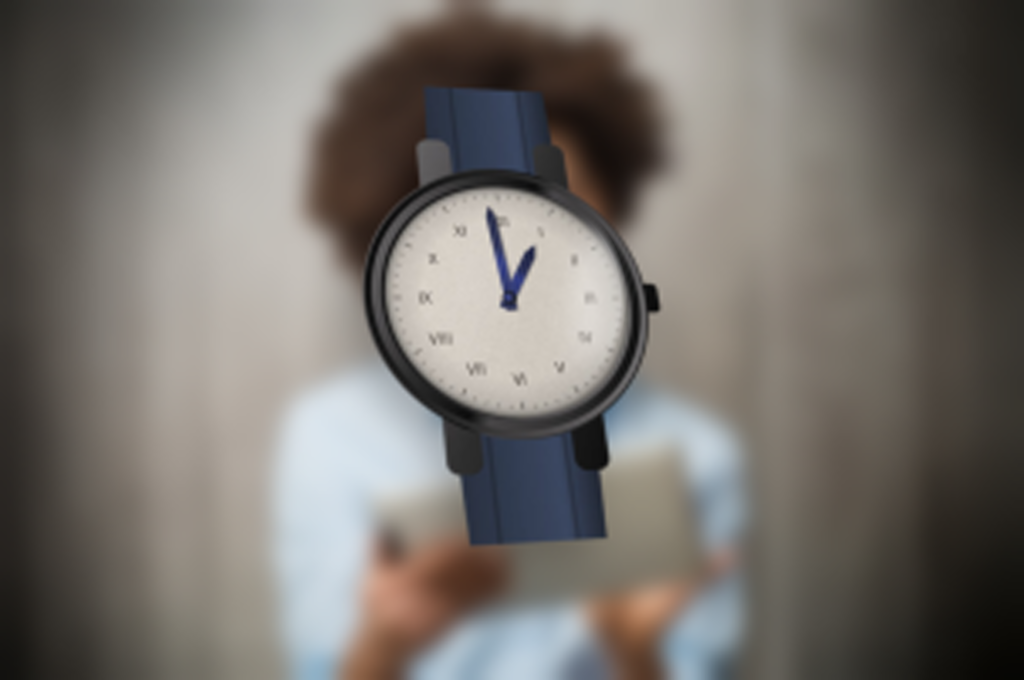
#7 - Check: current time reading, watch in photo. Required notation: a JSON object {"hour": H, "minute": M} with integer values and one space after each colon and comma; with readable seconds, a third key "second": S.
{"hour": 12, "minute": 59}
